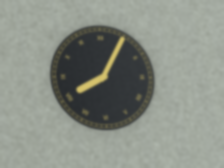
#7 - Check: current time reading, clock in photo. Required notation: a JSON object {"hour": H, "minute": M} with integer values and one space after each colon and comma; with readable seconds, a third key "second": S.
{"hour": 8, "minute": 5}
